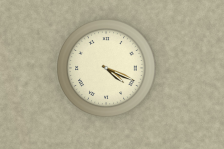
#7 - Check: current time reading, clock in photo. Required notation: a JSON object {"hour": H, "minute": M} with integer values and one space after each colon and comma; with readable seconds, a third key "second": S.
{"hour": 4, "minute": 19}
